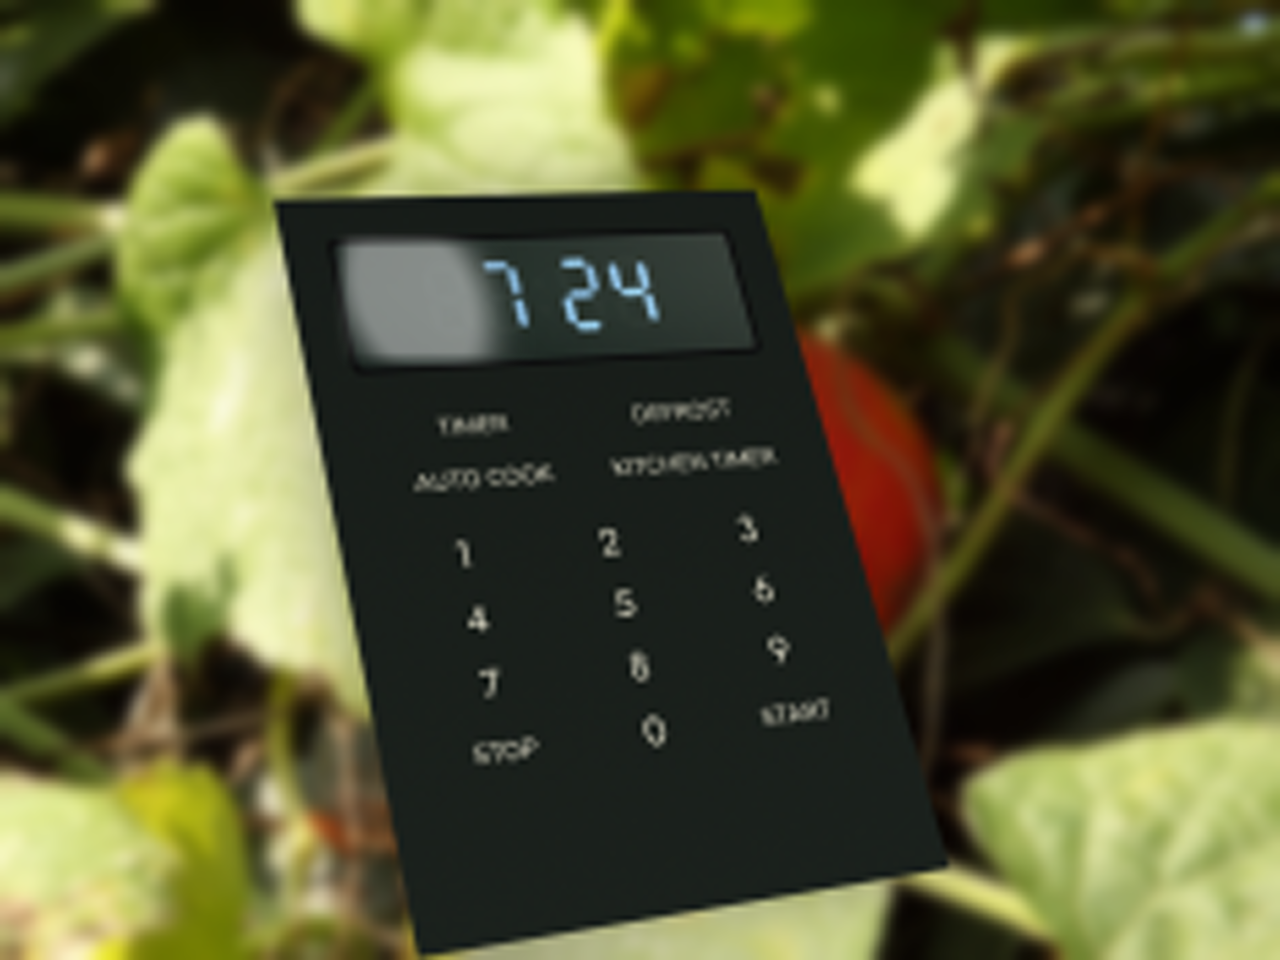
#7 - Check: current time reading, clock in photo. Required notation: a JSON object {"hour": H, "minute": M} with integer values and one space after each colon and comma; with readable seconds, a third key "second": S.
{"hour": 7, "minute": 24}
